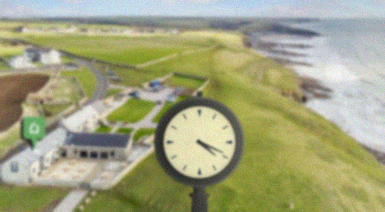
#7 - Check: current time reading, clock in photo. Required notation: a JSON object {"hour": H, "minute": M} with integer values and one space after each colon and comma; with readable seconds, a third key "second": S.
{"hour": 4, "minute": 19}
